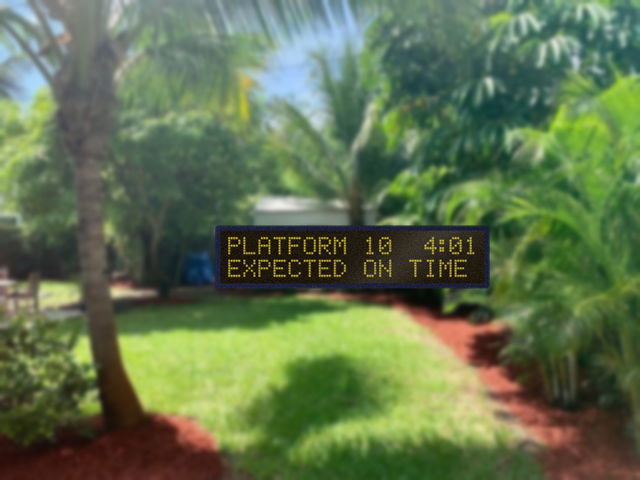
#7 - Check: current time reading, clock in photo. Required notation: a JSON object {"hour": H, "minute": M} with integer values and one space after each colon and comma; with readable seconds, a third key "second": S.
{"hour": 4, "minute": 1}
